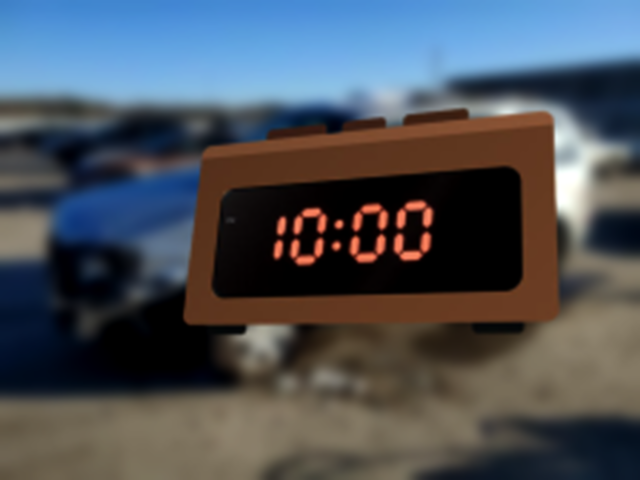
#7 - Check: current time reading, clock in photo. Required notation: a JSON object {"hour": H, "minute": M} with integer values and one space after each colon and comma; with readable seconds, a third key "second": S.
{"hour": 10, "minute": 0}
